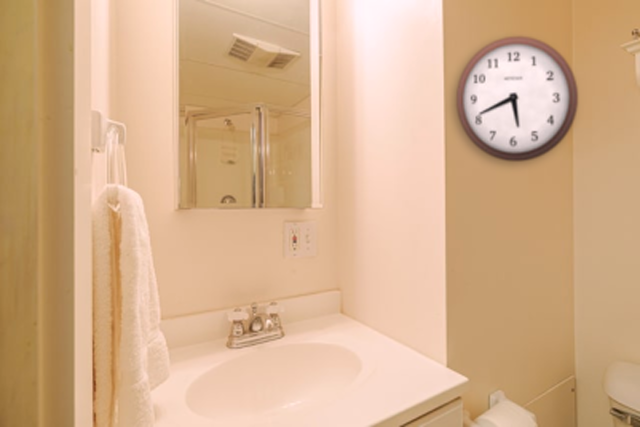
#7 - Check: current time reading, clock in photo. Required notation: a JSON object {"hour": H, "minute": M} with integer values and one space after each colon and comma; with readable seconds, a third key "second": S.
{"hour": 5, "minute": 41}
